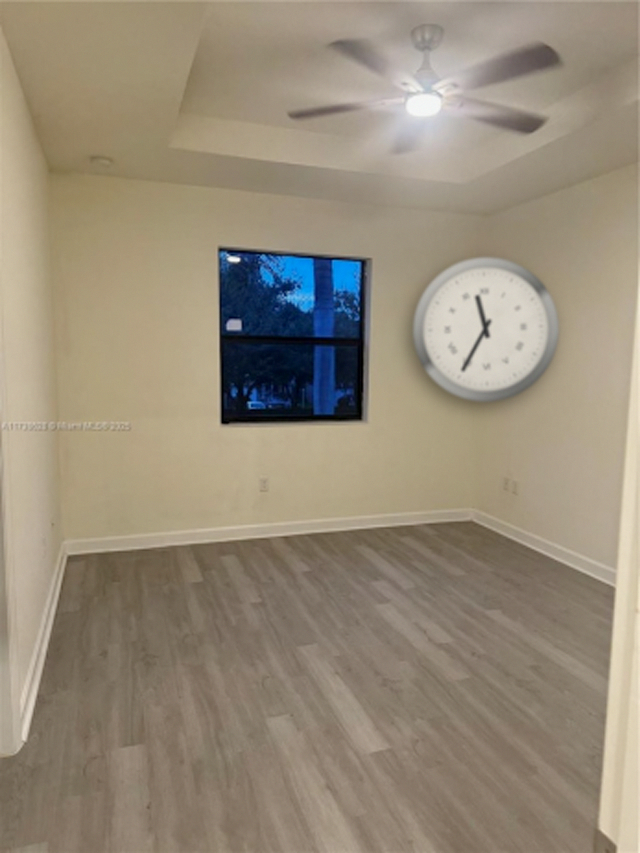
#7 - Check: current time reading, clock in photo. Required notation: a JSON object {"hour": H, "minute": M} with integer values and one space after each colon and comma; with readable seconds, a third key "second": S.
{"hour": 11, "minute": 35}
